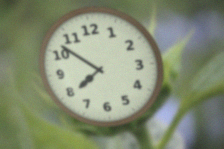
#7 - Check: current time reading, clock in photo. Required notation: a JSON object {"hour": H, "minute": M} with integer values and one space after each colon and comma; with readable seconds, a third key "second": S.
{"hour": 7, "minute": 52}
